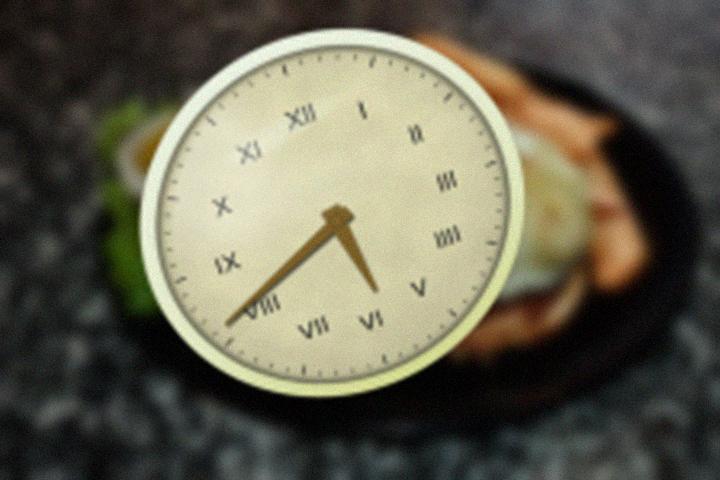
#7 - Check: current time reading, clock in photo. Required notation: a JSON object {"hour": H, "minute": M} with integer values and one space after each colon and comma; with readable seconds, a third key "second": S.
{"hour": 5, "minute": 41}
